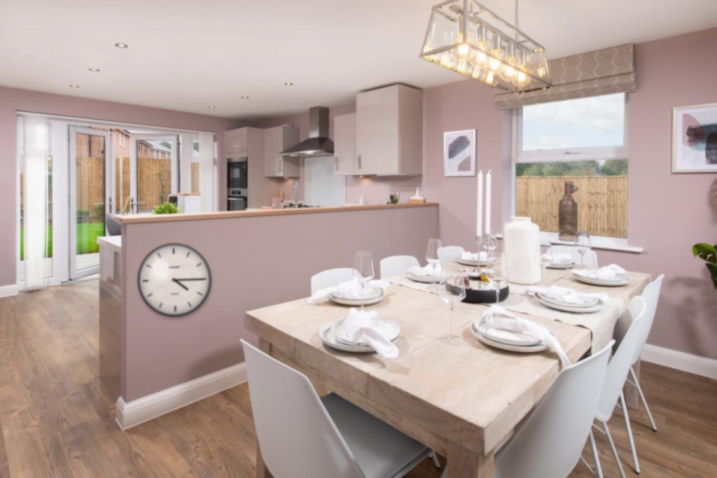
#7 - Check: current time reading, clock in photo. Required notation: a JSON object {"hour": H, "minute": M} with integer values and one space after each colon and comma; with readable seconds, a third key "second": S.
{"hour": 4, "minute": 15}
